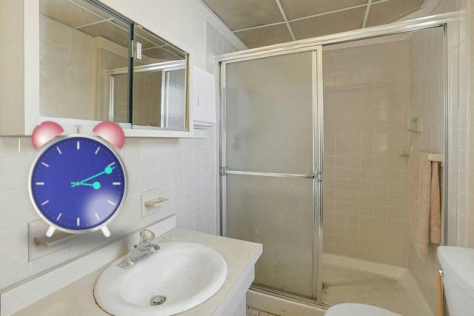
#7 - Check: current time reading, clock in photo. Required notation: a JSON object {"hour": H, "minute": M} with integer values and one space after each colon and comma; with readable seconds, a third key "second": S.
{"hour": 3, "minute": 11}
